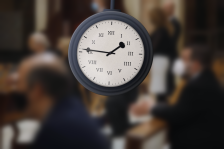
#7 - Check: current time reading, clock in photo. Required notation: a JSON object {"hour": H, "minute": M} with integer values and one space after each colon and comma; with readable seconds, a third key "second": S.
{"hour": 1, "minute": 46}
